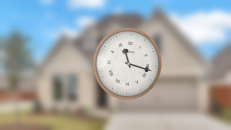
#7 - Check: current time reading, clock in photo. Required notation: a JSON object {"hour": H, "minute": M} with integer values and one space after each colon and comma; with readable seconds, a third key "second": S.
{"hour": 11, "minute": 17}
